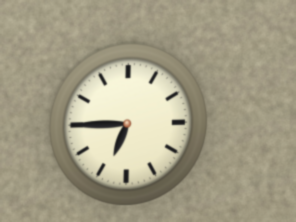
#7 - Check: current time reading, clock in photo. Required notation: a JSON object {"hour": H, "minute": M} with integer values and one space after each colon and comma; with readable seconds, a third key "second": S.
{"hour": 6, "minute": 45}
